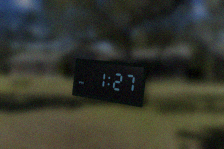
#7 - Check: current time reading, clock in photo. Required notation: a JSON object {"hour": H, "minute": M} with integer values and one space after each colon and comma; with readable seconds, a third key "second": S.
{"hour": 1, "minute": 27}
